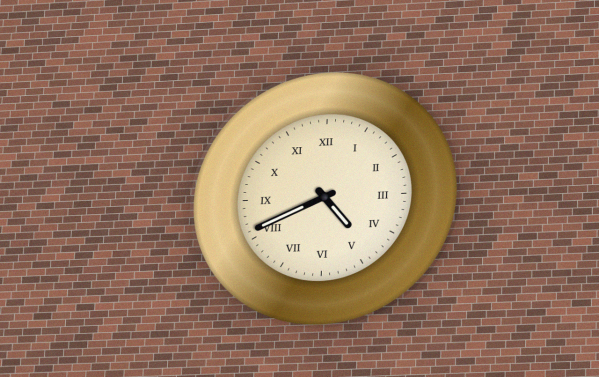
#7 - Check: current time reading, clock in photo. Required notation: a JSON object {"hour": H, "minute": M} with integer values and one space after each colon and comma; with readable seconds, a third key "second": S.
{"hour": 4, "minute": 41}
